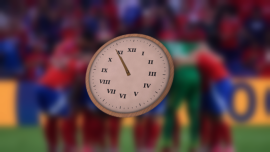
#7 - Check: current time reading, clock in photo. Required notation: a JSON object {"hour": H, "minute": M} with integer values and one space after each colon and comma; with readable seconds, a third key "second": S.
{"hour": 10, "minute": 54}
